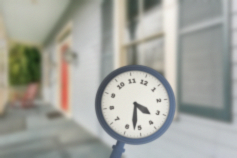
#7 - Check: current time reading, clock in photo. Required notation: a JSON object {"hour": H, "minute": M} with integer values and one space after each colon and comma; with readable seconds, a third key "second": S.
{"hour": 3, "minute": 27}
